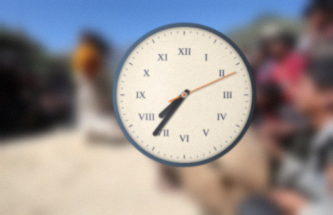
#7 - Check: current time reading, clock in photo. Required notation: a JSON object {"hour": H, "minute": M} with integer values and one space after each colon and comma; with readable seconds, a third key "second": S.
{"hour": 7, "minute": 36, "second": 11}
